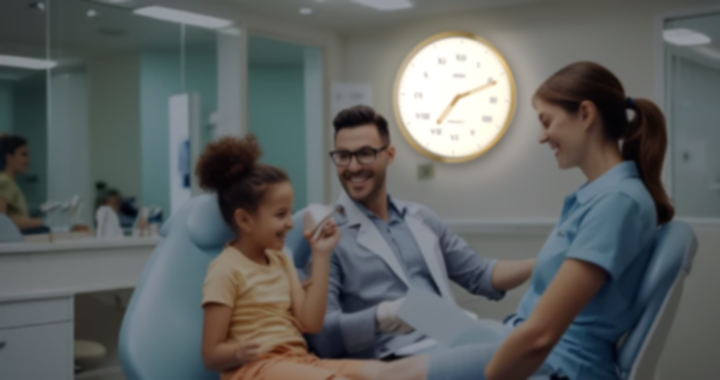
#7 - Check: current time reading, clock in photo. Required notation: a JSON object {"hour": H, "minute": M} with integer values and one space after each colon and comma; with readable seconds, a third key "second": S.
{"hour": 7, "minute": 11}
